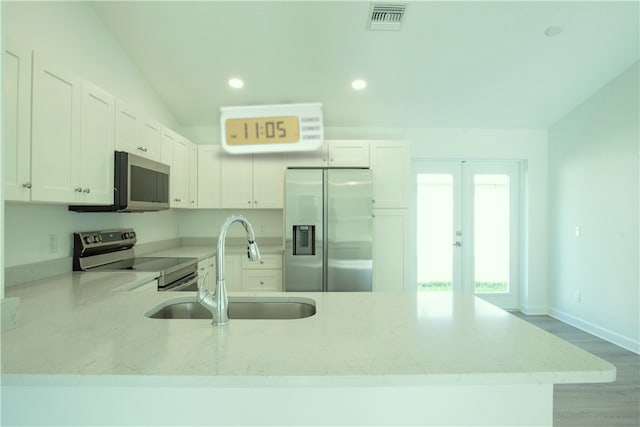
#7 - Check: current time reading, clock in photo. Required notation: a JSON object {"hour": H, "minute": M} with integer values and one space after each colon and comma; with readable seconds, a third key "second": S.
{"hour": 11, "minute": 5}
